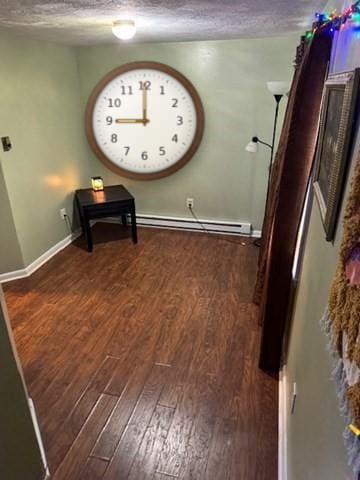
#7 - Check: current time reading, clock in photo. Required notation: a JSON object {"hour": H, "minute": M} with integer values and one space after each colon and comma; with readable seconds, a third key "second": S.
{"hour": 9, "minute": 0}
